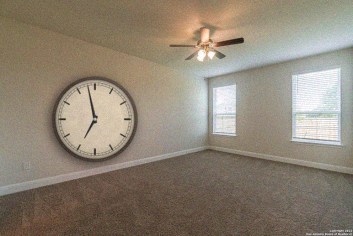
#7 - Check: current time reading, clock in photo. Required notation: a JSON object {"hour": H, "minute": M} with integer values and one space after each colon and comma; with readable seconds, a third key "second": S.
{"hour": 6, "minute": 58}
